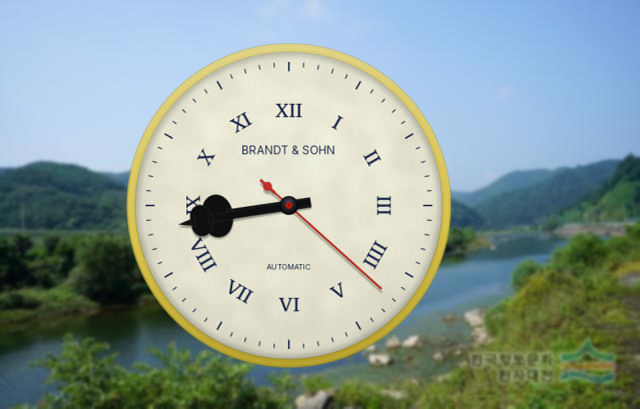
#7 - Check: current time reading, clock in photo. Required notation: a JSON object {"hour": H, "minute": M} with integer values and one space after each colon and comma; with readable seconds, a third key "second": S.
{"hour": 8, "minute": 43, "second": 22}
